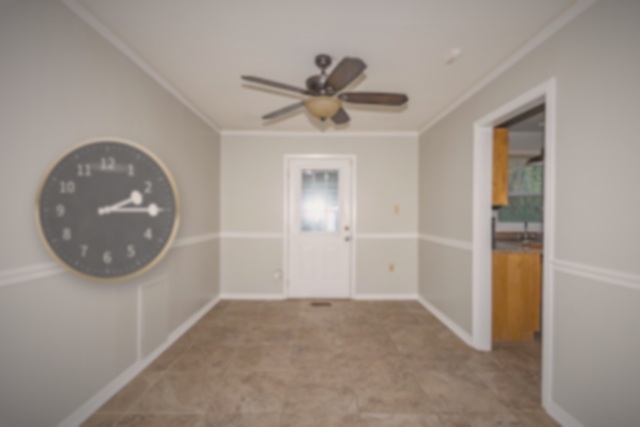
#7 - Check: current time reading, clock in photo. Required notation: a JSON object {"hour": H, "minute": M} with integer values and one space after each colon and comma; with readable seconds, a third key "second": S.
{"hour": 2, "minute": 15}
